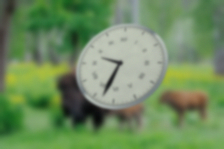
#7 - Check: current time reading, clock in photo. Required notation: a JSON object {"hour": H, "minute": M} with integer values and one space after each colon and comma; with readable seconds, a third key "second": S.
{"hour": 9, "minute": 33}
